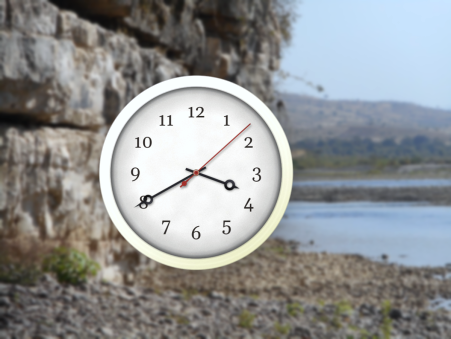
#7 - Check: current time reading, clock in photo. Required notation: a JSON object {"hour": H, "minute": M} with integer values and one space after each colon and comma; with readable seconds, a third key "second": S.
{"hour": 3, "minute": 40, "second": 8}
